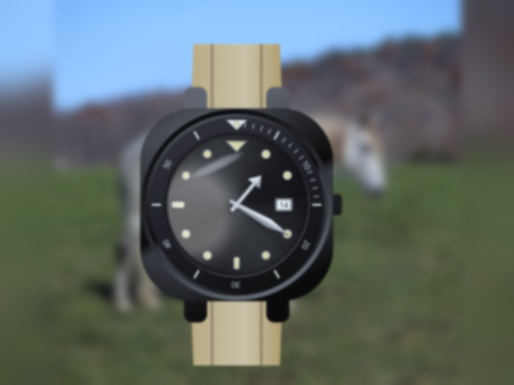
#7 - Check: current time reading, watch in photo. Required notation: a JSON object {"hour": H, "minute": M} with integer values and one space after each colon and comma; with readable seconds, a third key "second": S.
{"hour": 1, "minute": 20}
